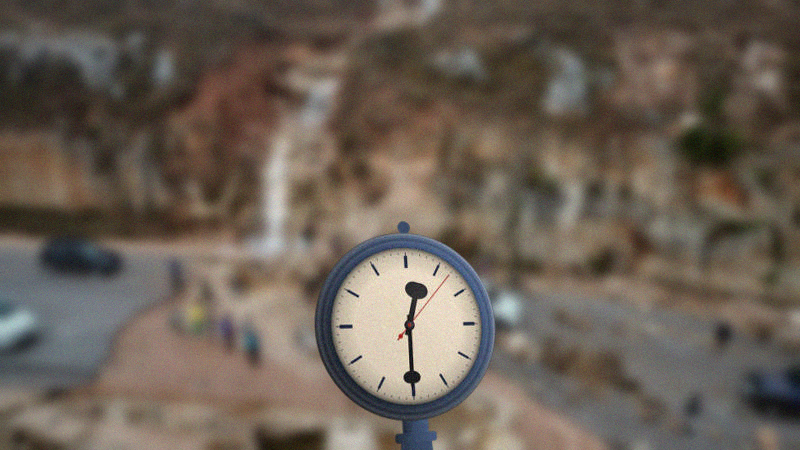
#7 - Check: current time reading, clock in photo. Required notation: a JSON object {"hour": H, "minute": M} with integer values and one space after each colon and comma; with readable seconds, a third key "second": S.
{"hour": 12, "minute": 30, "second": 7}
